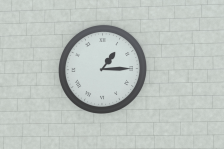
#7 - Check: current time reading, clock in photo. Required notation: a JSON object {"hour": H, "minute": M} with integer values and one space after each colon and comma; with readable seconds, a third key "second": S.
{"hour": 1, "minute": 15}
